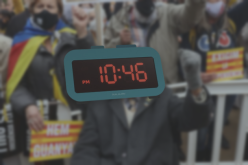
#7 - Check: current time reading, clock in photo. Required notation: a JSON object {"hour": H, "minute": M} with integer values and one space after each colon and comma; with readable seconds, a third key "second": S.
{"hour": 10, "minute": 46}
